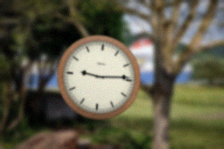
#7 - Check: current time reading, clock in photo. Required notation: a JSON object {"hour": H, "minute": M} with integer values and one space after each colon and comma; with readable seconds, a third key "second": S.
{"hour": 9, "minute": 14}
